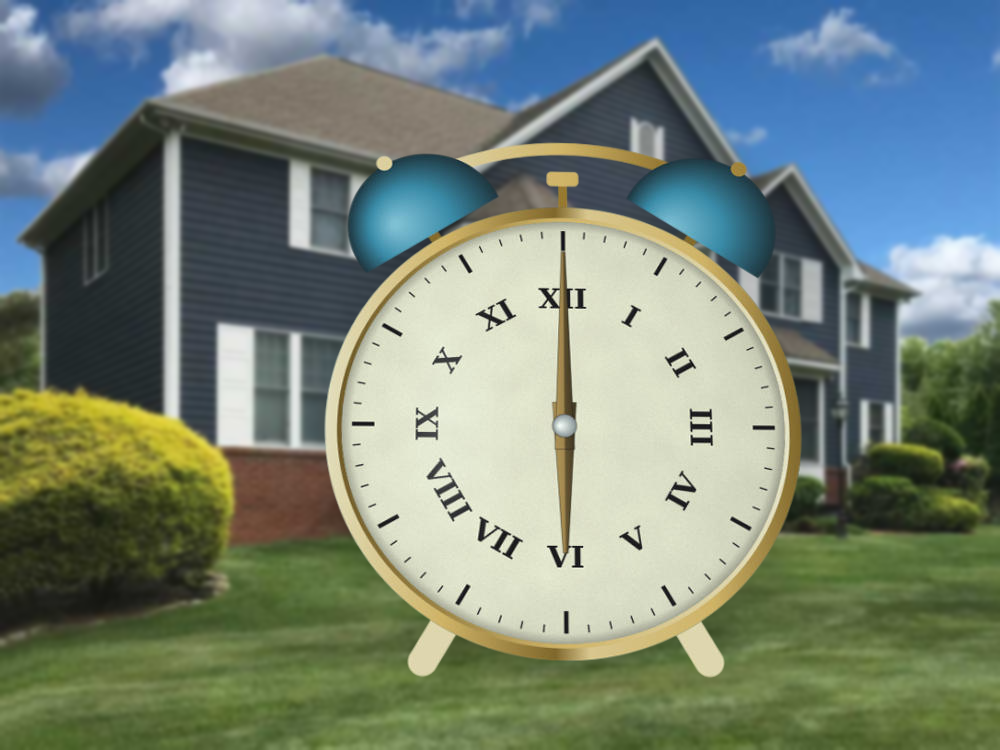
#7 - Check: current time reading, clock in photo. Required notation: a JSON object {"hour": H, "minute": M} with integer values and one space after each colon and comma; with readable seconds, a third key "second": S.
{"hour": 6, "minute": 0}
